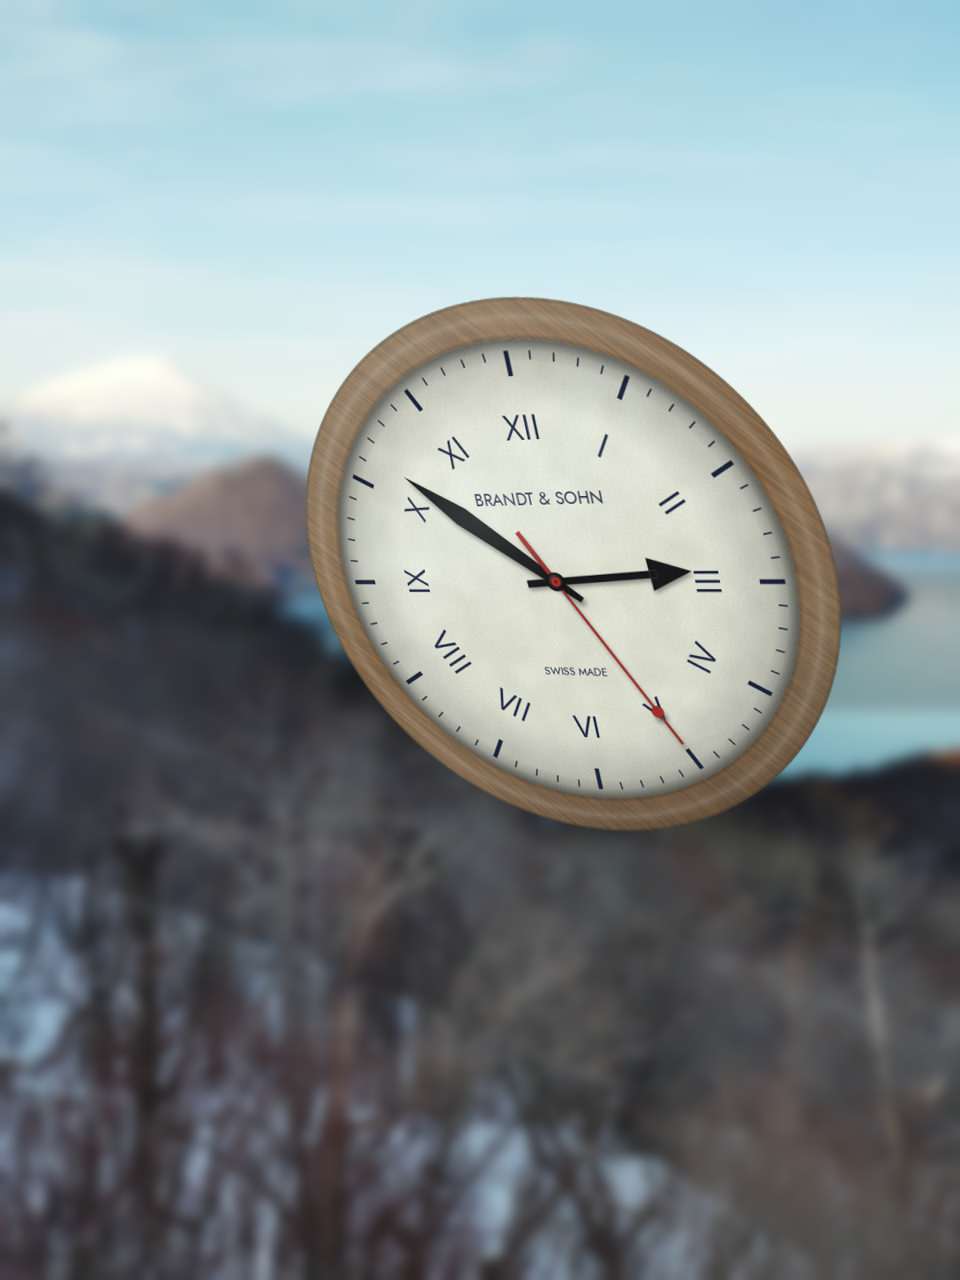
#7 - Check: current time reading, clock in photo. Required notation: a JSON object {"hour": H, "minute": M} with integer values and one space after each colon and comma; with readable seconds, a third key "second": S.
{"hour": 2, "minute": 51, "second": 25}
